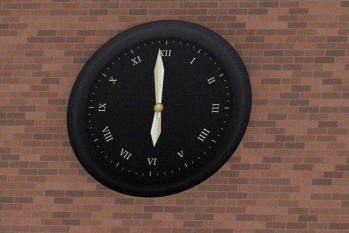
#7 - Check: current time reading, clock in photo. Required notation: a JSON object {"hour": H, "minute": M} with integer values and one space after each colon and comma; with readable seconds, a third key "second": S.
{"hour": 5, "minute": 59}
